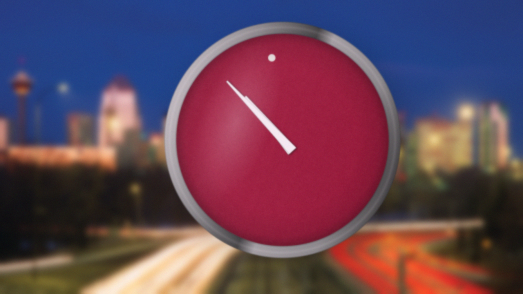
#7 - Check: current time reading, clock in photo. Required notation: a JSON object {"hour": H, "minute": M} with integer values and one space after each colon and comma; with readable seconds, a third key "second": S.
{"hour": 10, "minute": 54}
